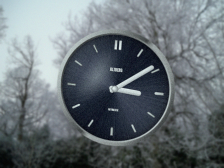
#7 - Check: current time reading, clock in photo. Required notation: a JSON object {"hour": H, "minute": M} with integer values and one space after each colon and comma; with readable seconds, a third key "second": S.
{"hour": 3, "minute": 9}
